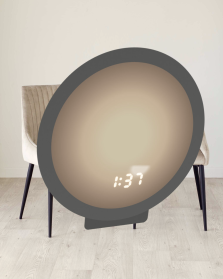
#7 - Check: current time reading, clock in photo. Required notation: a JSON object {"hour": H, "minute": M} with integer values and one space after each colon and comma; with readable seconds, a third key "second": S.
{"hour": 1, "minute": 37}
